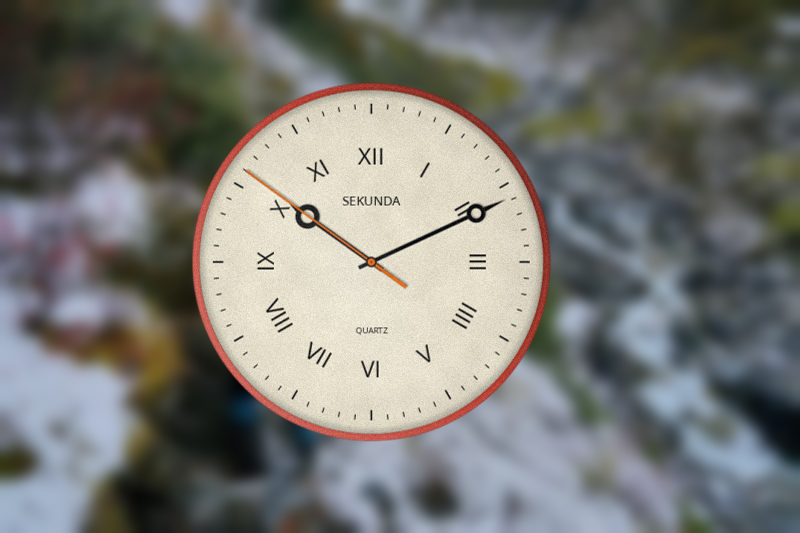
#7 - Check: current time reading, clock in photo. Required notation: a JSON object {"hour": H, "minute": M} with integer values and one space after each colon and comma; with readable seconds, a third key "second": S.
{"hour": 10, "minute": 10, "second": 51}
